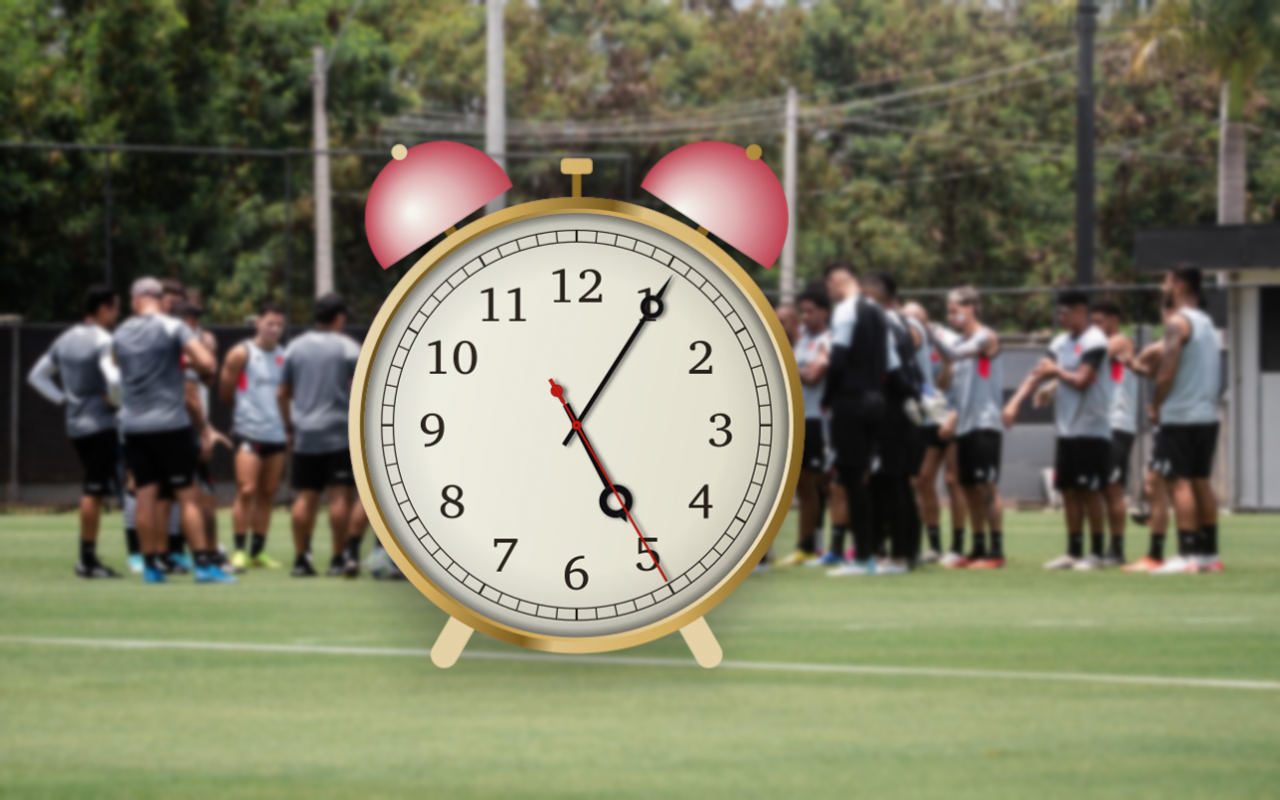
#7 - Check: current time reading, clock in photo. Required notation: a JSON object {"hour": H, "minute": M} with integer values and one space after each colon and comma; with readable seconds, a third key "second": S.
{"hour": 5, "minute": 5, "second": 25}
